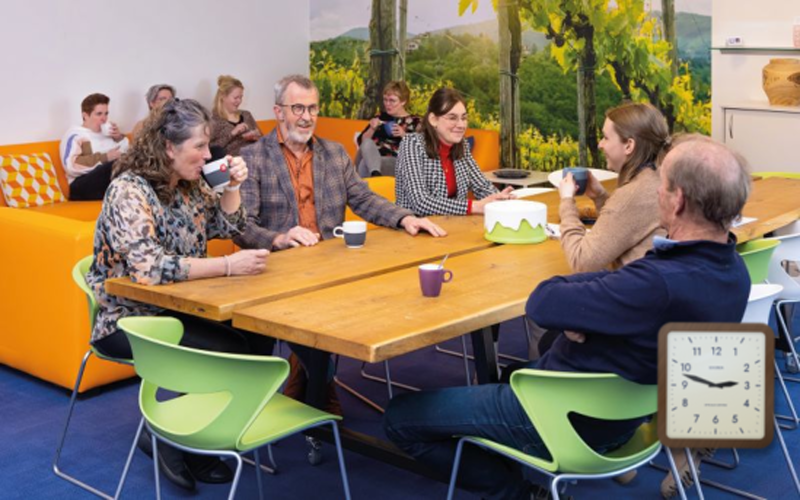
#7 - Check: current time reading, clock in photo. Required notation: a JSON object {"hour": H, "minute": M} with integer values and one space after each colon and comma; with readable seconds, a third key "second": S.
{"hour": 2, "minute": 48}
